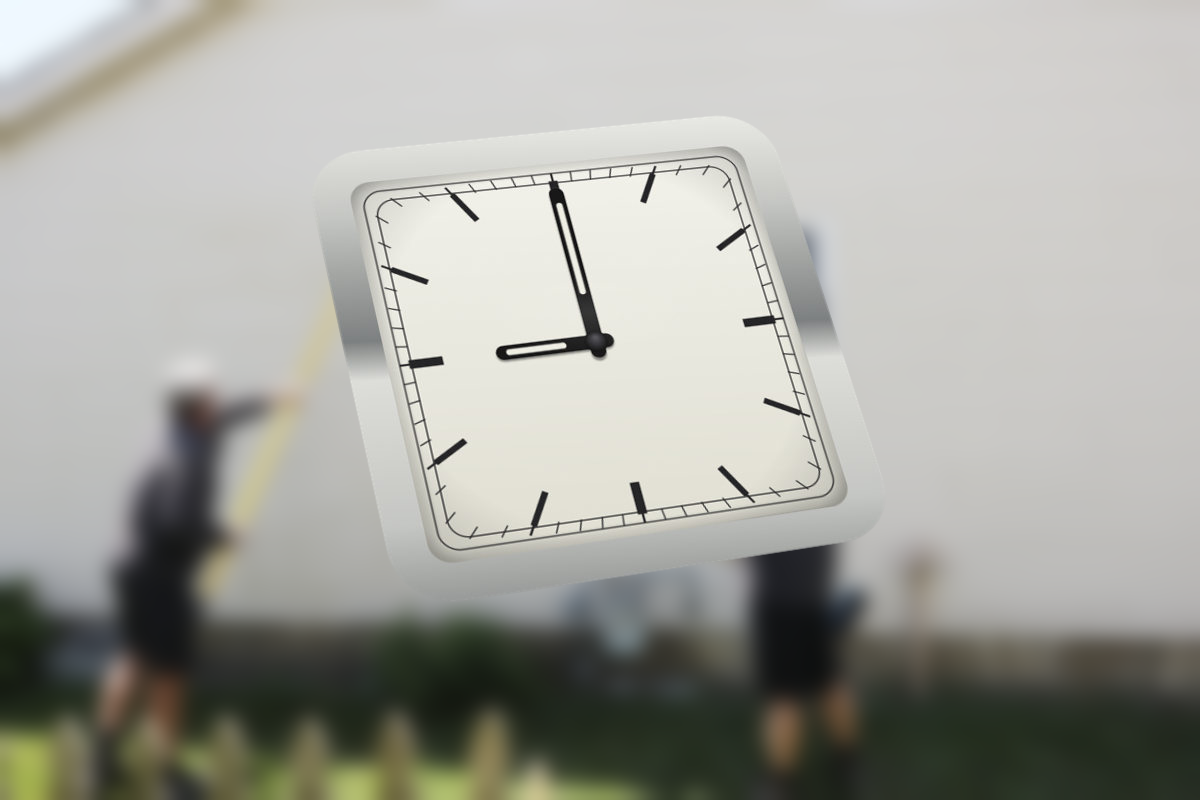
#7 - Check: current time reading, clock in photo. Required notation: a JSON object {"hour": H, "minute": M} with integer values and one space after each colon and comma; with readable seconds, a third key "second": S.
{"hour": 9, "minute": 0}
